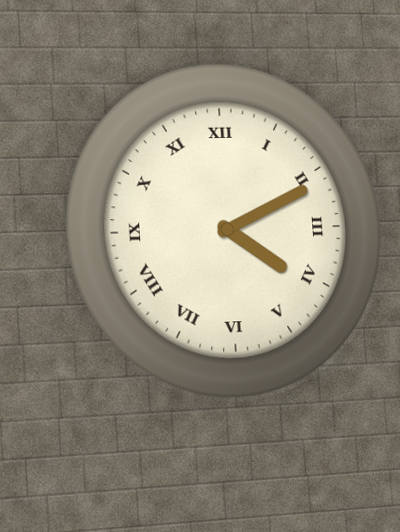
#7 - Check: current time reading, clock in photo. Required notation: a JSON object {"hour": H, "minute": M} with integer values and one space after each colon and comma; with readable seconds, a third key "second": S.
{"hour": 4, "minute": 11}
